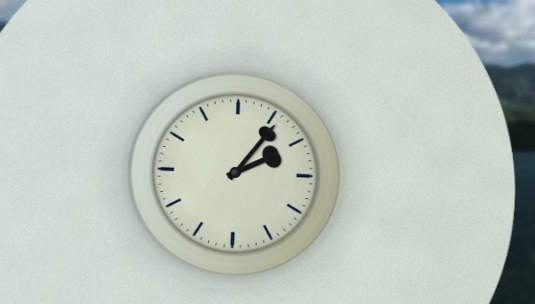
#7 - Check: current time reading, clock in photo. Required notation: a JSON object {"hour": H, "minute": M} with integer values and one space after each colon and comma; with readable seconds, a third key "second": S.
{"hour": 2, "minute": 6}
